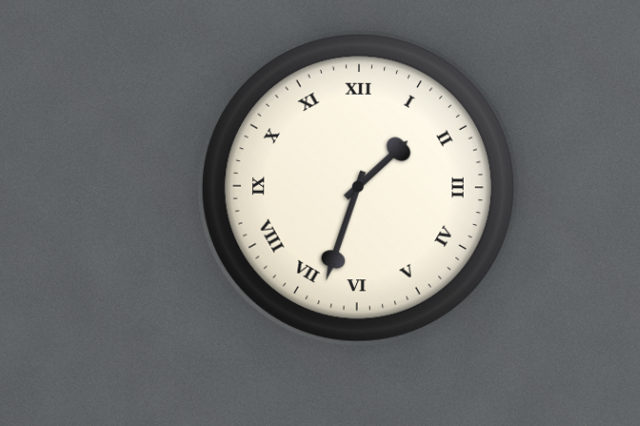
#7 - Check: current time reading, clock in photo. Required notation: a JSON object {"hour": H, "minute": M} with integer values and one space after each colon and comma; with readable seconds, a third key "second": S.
{"hour": 1, "minute": 33}
